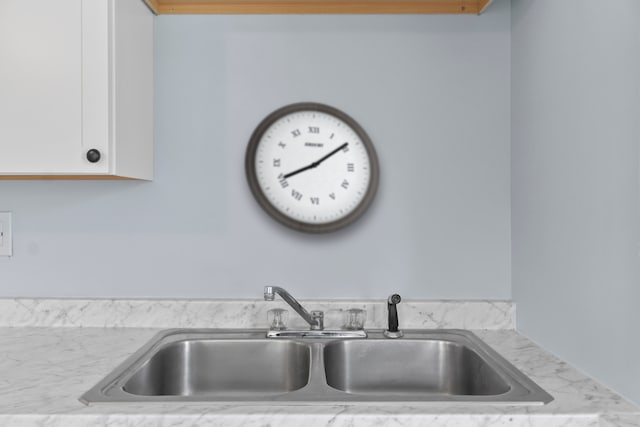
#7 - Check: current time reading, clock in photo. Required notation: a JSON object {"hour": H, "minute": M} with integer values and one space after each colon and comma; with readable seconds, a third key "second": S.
{"hour": 8, "minute": 9}
